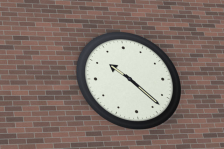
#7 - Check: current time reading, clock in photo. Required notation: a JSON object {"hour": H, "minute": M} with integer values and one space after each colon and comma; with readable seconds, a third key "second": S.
{"hour": 10, "minute": 23}
